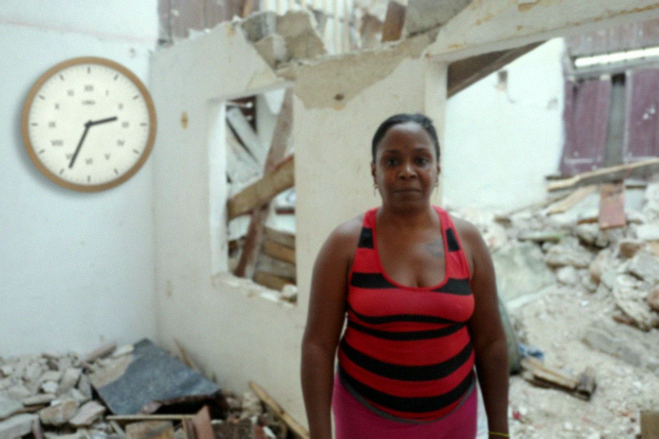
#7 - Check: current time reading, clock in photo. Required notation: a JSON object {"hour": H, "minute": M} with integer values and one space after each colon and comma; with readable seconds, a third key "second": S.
{"hour": 2, "minute": 34}
